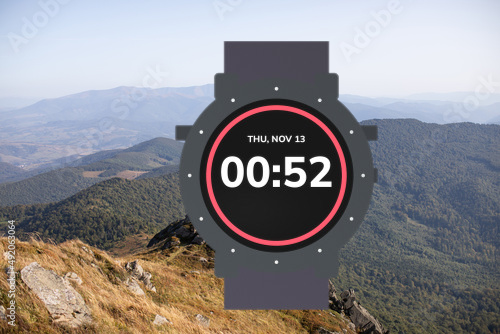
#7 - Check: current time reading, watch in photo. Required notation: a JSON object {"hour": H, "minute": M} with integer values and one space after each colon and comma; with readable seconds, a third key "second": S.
{"hour": 0, "minute": 52}
